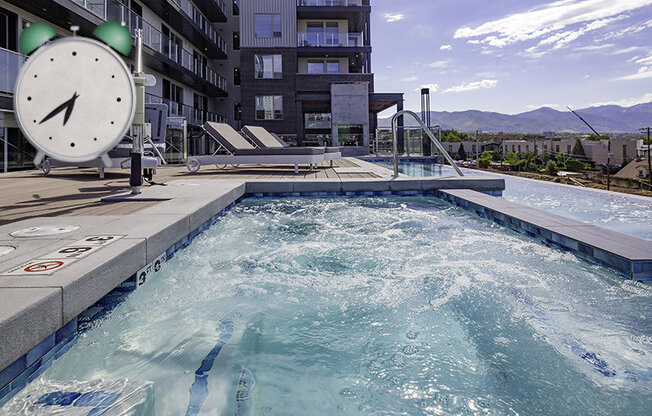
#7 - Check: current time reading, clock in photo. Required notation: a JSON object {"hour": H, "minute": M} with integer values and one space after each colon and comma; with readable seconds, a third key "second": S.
{"hour": 6, "minute": 39}
